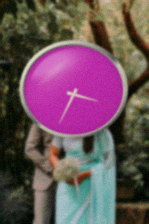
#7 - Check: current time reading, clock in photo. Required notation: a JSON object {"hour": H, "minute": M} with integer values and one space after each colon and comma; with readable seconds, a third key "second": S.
{"hour": 3, "minute": 34}
